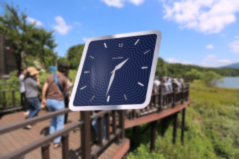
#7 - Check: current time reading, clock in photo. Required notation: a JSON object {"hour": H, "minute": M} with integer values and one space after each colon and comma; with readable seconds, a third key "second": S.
{"hour": 1, "minute": 31}
